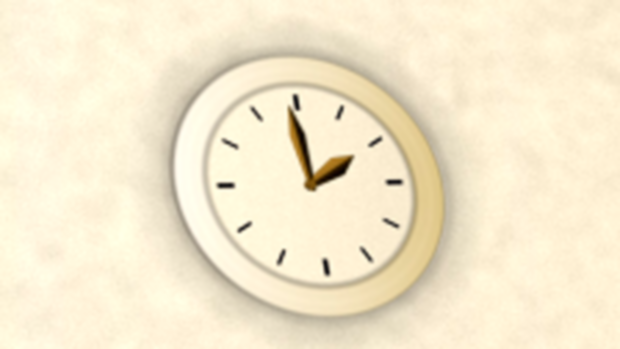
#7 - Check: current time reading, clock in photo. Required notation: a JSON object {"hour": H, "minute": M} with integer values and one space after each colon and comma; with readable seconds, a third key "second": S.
{"hour": 1, "minute": 59}
